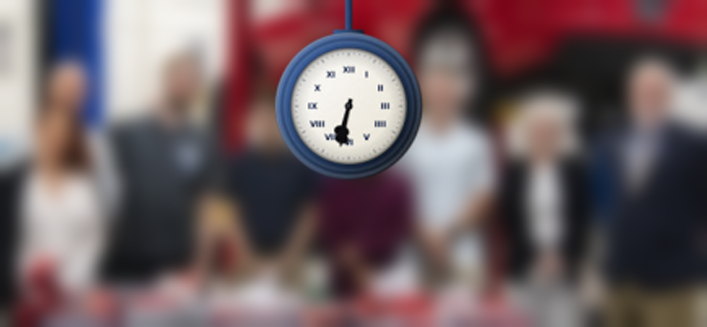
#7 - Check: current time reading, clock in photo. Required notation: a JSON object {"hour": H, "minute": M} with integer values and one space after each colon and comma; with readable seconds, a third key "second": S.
{"hour": 6, "minute": 32}
